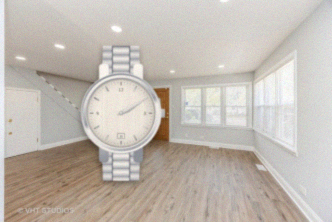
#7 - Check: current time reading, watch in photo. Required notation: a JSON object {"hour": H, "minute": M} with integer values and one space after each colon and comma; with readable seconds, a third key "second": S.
{"hour": 2, "minute": 10}
